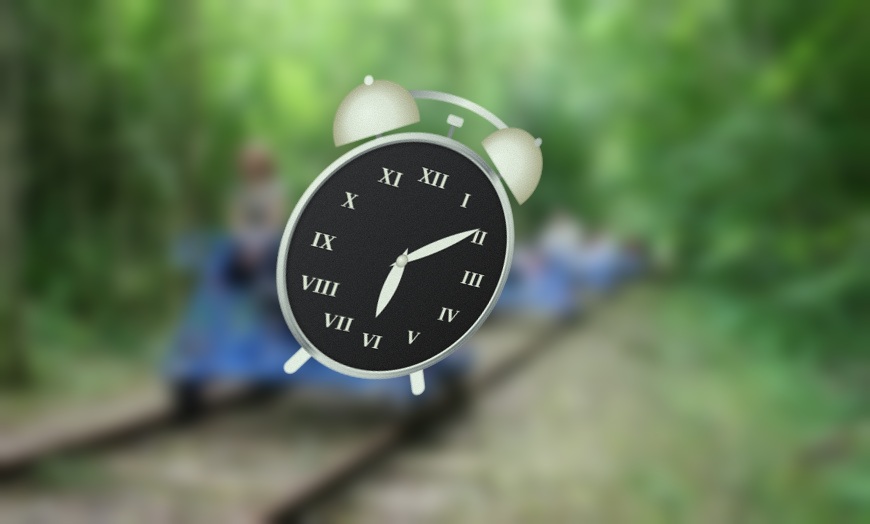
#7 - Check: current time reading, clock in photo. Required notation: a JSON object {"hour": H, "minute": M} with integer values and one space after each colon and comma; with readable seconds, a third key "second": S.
{"hour": 6, "minute": 9}
